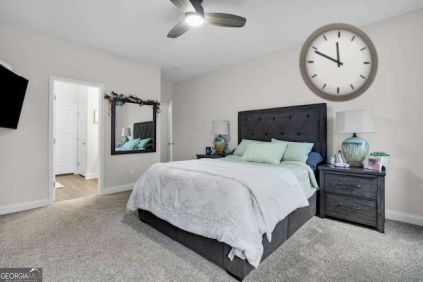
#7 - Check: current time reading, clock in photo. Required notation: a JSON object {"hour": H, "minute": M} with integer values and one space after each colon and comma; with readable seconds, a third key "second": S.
{"hour": 11, "minute": 49}
